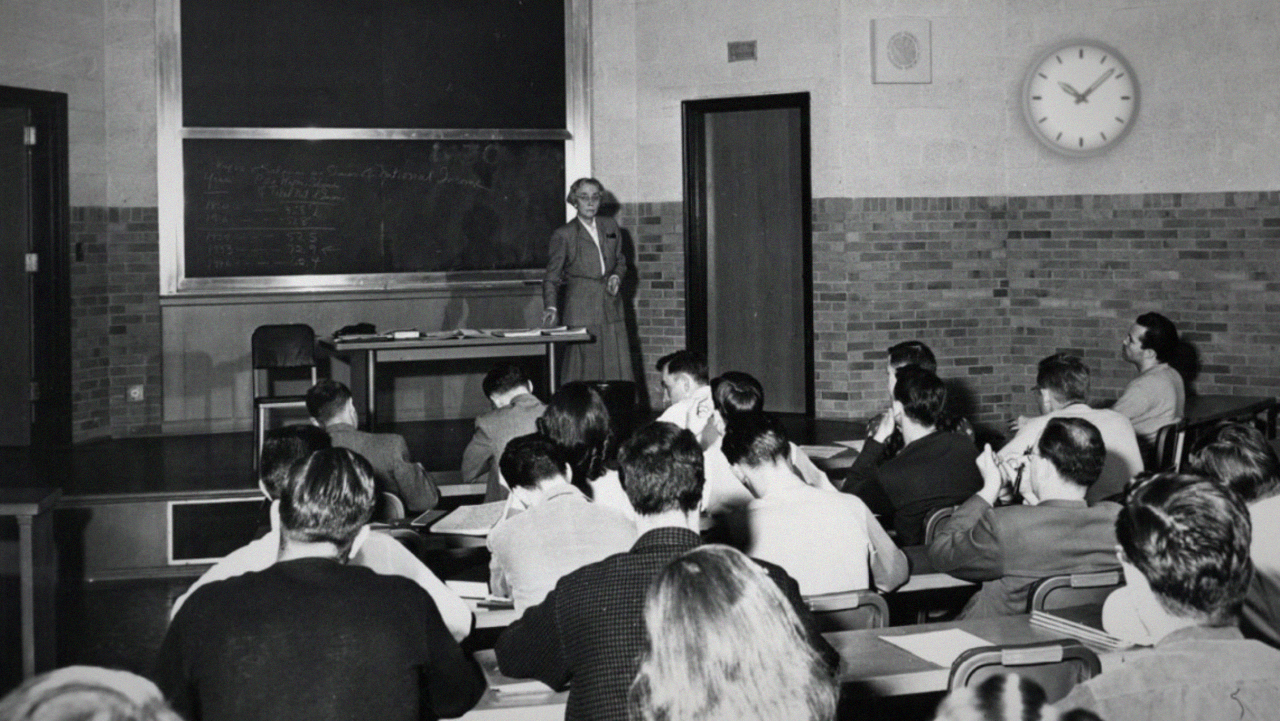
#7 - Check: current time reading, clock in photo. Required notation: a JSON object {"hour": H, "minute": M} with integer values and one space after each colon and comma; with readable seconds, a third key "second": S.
{"hour": 10, "minute": 8}
